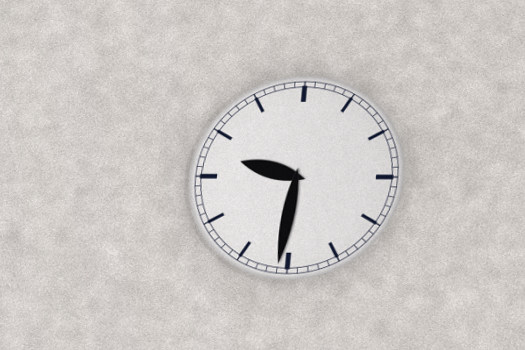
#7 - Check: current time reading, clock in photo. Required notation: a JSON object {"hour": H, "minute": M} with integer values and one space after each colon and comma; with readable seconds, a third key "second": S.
{"hour": 9, "minute": 31}
